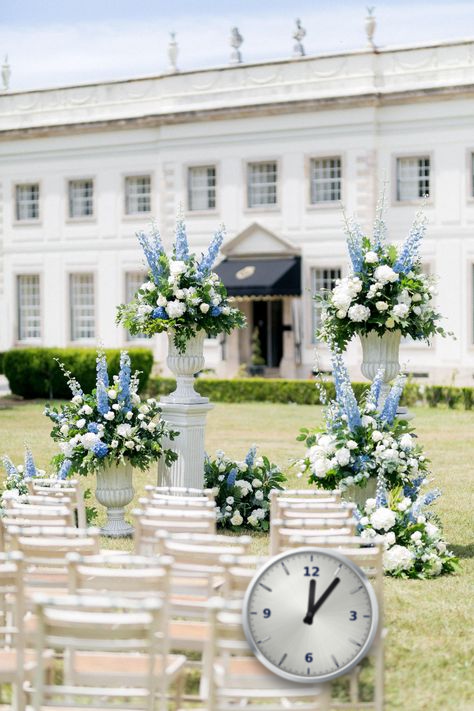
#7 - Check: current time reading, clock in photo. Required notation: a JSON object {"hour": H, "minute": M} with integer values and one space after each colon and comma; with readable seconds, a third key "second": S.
{"hour": 12, "minute": 6}
